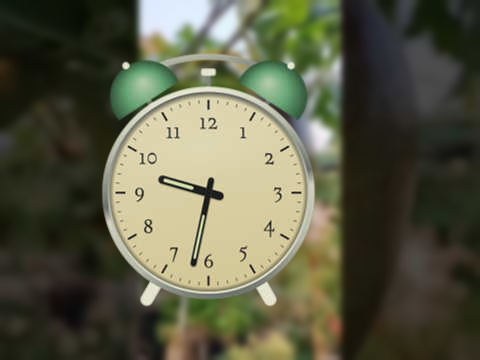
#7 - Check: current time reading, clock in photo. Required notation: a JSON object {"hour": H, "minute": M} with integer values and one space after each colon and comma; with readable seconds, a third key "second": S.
{"hour": 9, "minute": 32}
